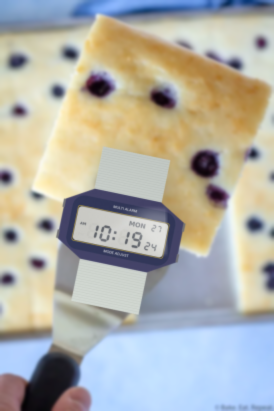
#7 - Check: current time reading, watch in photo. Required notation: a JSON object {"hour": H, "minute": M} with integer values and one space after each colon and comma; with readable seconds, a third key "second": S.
{"hour": 10, "minute": 19}
